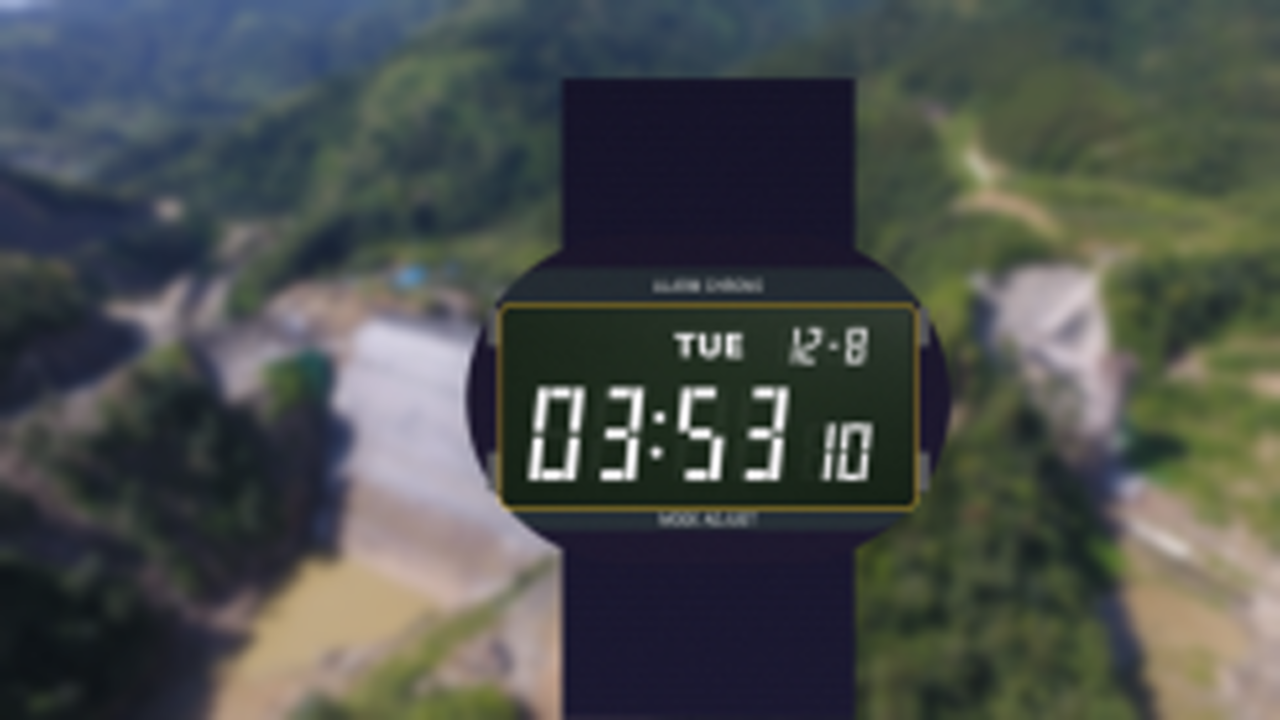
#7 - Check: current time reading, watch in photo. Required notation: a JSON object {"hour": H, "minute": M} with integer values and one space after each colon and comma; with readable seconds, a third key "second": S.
{"hour": 3, "minute": 53, "second": 10}
